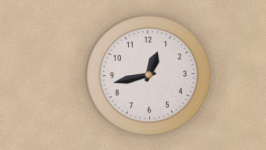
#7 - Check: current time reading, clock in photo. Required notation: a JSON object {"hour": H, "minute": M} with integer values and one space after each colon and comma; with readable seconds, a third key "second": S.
{"hour": 12, "minute": 43}
